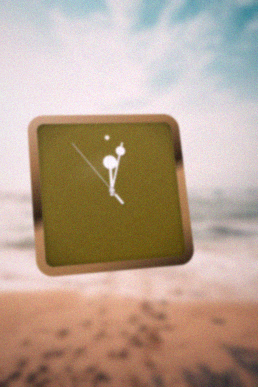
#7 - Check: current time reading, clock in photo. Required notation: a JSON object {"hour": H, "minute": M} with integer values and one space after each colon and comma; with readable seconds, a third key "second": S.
{"hour": 12, "minute": 2, "second": 54}
